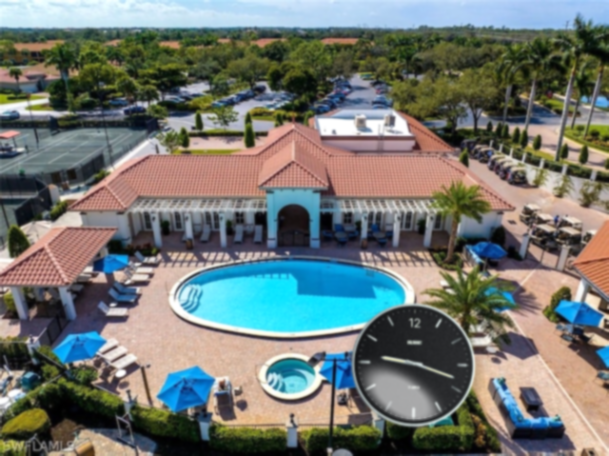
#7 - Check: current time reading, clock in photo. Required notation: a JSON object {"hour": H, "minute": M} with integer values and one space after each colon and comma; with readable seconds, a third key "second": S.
{"hour": 9, "minute": 18}
